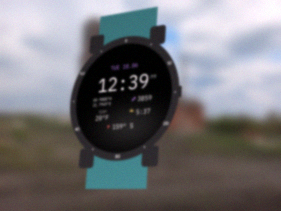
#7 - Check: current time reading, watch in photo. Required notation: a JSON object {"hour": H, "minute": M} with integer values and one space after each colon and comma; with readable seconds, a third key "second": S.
{"hour": 12, "minute": 39}
